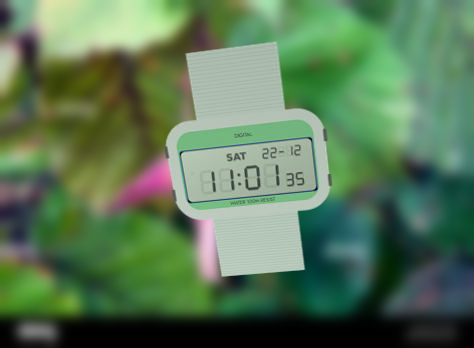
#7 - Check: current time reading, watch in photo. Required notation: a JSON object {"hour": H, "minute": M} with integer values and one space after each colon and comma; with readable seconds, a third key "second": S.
{"hour": 11, "minute": 1, "second": 35}
